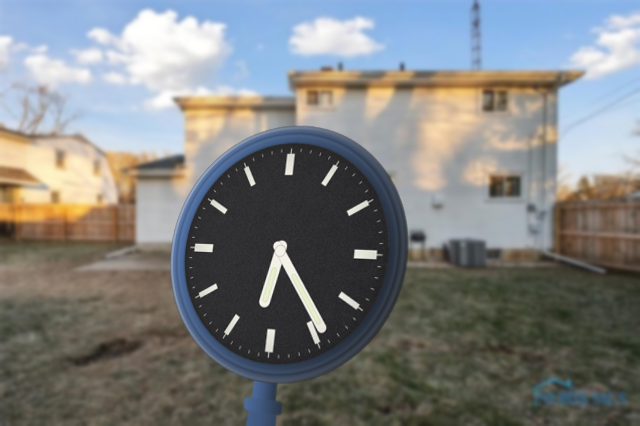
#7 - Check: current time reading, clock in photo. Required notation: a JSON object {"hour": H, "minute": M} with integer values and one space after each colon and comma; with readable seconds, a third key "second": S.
{"hour": 6, "minute": 24}
